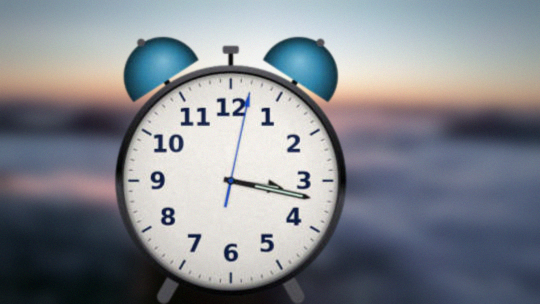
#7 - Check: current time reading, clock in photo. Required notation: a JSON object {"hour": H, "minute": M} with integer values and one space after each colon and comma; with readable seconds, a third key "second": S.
{"hour": 3, "minute": 17, "second": 2}
